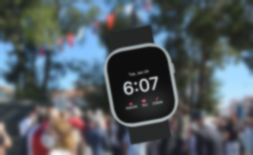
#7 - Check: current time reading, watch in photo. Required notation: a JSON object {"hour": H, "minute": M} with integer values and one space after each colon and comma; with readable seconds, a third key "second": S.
{"hour": 6, "minute": 7}
